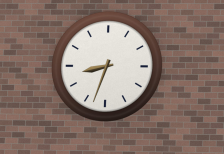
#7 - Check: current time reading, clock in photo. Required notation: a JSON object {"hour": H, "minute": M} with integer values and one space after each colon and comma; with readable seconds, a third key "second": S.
{"hour": 8, "minute": 33}
